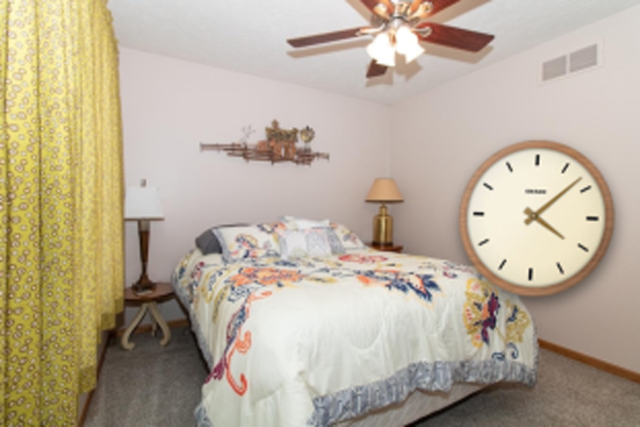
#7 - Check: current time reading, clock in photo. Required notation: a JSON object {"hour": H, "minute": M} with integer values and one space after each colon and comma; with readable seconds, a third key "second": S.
{"hour": 4, "minute": 8}
